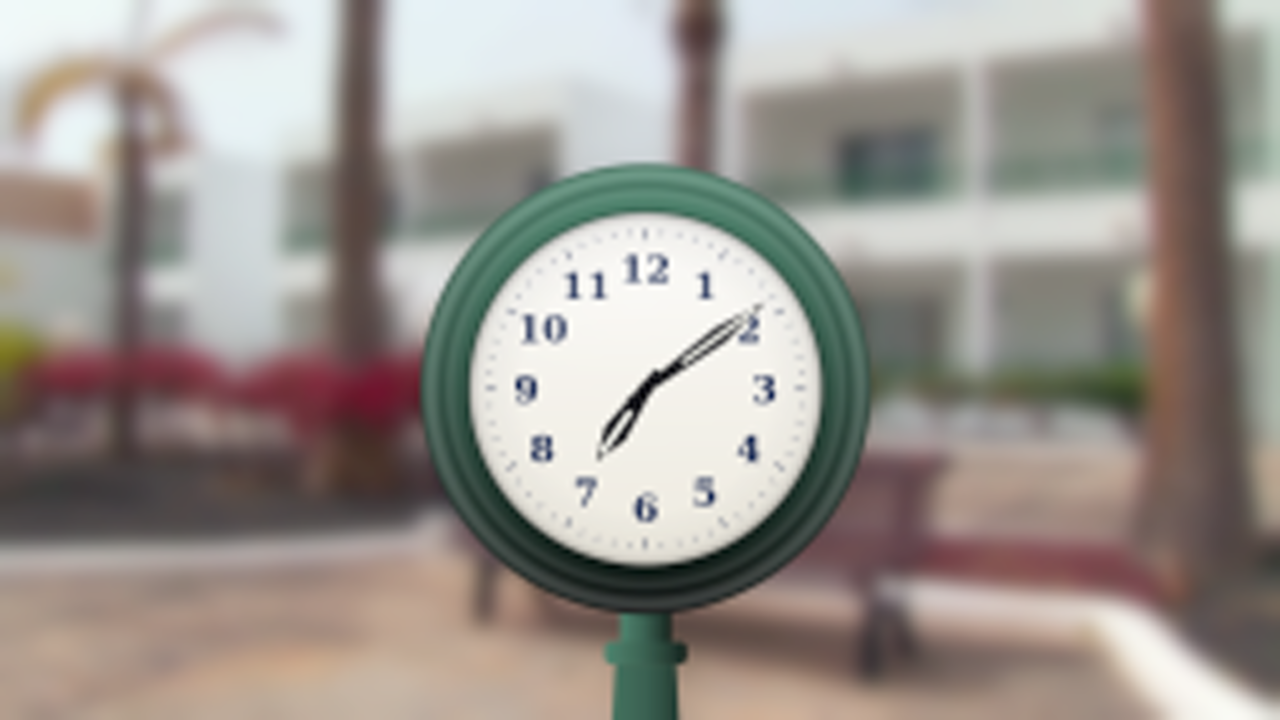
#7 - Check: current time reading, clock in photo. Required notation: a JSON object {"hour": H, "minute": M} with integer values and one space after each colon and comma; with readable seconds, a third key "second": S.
{"hour": 7, "minute": 9}
